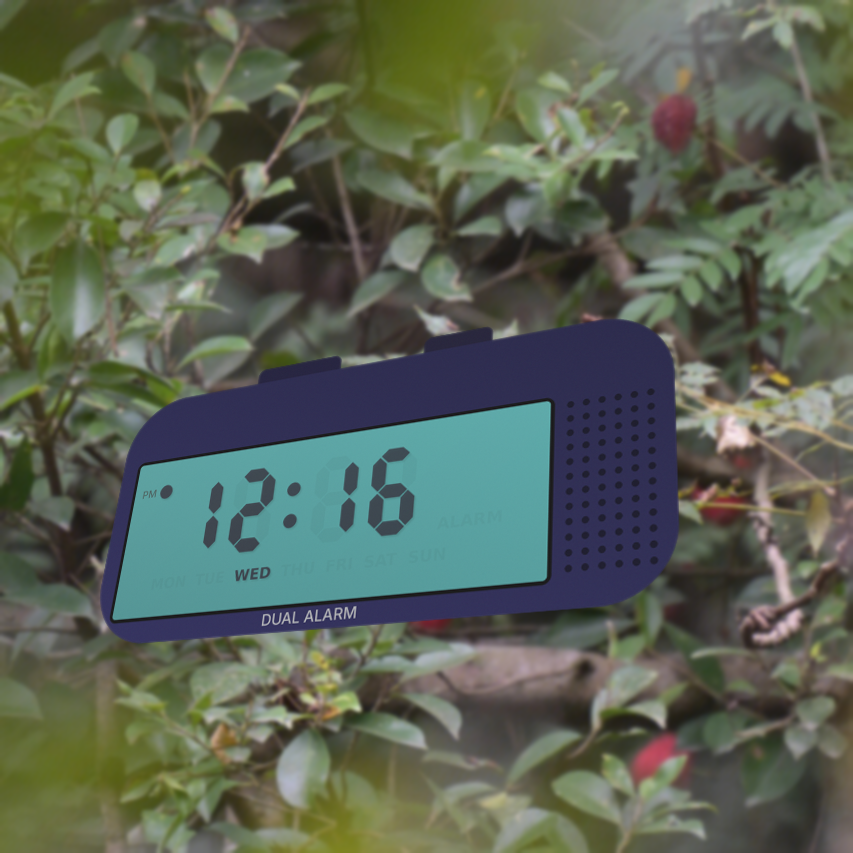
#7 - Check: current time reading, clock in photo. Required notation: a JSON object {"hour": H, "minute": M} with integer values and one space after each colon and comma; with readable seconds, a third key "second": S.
{"hour": 12, "minute": 16}
